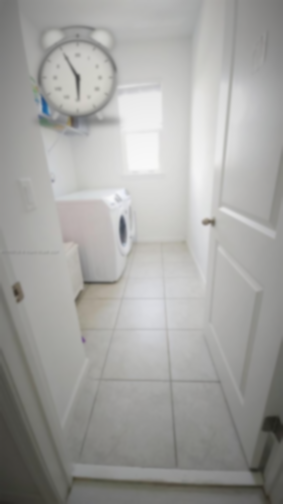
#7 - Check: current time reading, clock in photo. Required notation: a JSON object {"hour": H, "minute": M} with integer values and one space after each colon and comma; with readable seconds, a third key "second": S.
{"hour": 5, "minute": 55}
